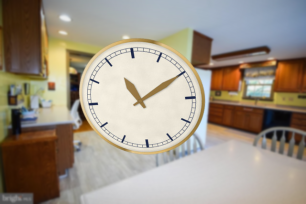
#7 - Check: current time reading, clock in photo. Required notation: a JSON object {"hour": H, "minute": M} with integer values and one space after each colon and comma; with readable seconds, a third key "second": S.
{"hour": 11, "minute": 10}
